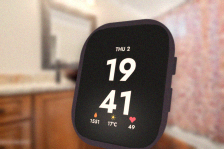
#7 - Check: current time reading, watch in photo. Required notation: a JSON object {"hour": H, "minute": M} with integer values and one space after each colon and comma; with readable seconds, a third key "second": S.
{"hour": 19, "minute": 41}
